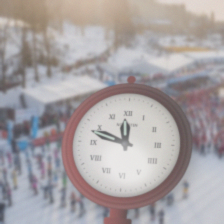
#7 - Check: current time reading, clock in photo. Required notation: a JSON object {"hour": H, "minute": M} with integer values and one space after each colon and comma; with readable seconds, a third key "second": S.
{"hour": 11, "minute": 48}
